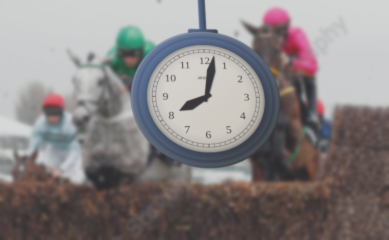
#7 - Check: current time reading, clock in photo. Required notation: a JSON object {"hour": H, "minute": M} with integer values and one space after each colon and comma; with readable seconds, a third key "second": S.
{"hour": 8, "minute": 2}
